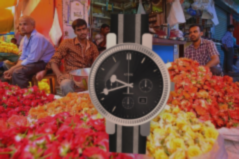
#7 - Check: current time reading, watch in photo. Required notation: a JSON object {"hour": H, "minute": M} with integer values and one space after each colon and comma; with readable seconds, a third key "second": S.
{"hour": 9, "minute": 42}
